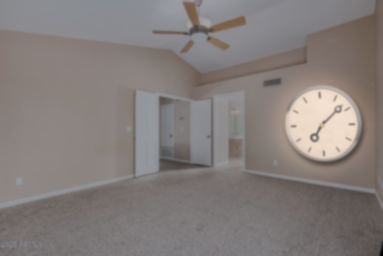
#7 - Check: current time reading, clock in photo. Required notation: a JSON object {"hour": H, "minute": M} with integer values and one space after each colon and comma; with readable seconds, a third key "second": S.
{"hour": 7, "minute": 8}
